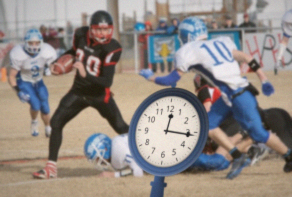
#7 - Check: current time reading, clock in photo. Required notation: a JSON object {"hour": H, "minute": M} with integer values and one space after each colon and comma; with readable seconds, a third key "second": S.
{"hour": 12, "minute": 16}
